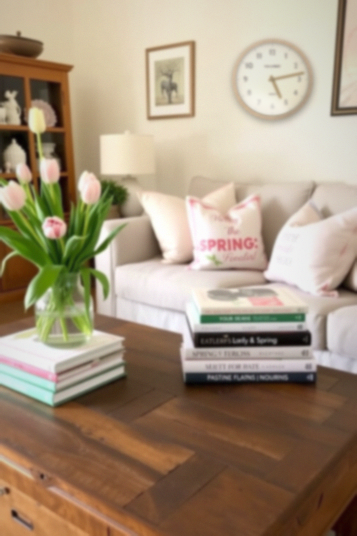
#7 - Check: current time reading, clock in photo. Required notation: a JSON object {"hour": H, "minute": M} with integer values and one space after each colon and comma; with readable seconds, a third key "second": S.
{"hour": 5, "minute": 13}
